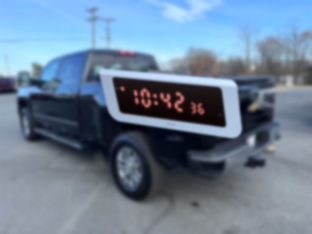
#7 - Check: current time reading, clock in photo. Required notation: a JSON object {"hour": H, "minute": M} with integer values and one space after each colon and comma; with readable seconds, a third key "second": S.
{"hour": 10, "minute": 42}
